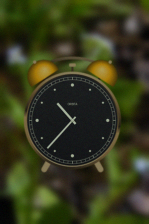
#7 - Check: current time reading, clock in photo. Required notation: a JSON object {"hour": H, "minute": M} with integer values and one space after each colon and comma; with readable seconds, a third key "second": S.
{"hour": 10, "minute": 37}
